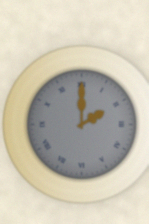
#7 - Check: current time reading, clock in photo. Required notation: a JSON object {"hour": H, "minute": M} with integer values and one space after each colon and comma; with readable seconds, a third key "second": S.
{"hour": 2, "minute": 0}
